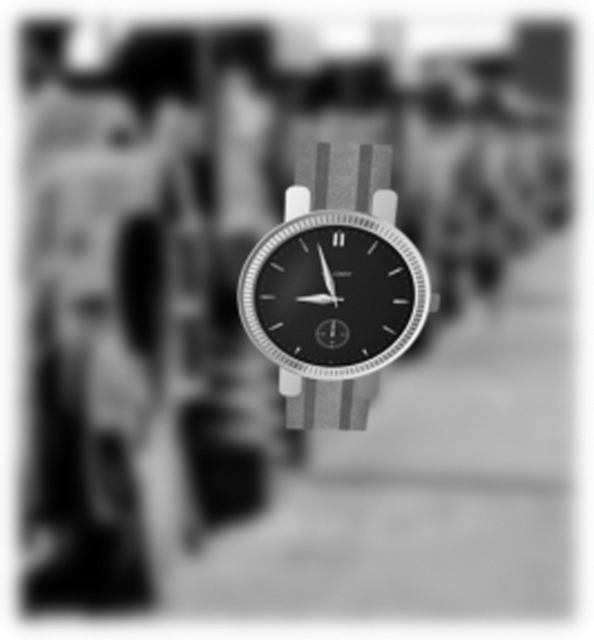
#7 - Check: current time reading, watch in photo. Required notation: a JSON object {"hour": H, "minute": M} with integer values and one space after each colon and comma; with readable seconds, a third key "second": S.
{"hour": 8, "minute": 57}
